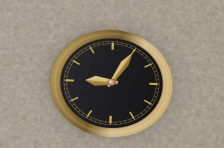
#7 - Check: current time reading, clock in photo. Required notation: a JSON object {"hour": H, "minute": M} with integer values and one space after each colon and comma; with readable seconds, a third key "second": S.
{"hour": 9, "minute": 5}
